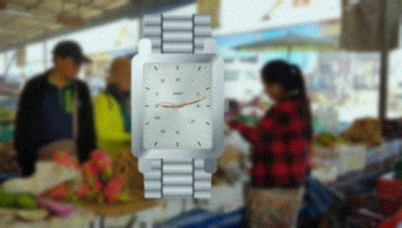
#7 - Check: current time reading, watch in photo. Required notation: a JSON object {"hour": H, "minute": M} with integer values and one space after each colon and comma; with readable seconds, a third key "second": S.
{"hour": 9, "minute": 12}
